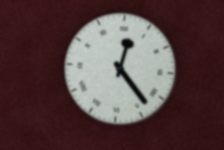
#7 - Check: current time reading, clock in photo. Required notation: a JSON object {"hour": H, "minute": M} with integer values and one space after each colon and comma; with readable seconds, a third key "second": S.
{"hour": 12, "minute": 23}
